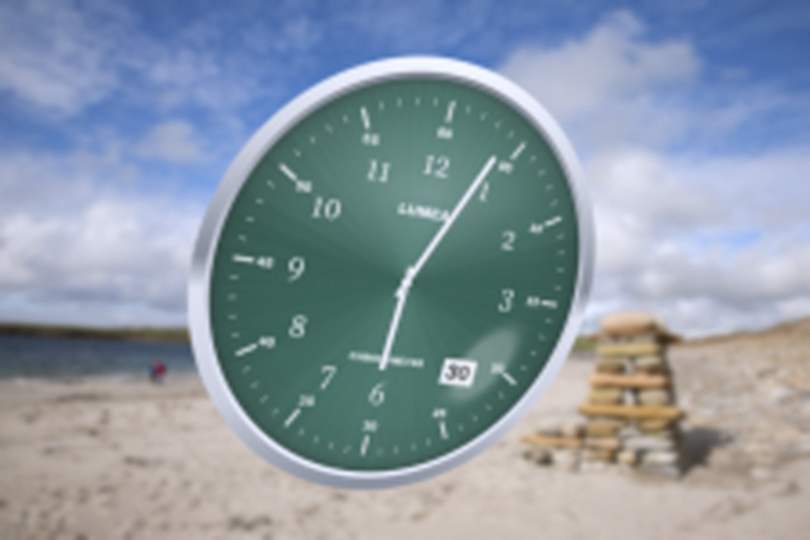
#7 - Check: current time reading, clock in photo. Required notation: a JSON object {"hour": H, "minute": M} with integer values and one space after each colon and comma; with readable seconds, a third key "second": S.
{"hour": 6, "minute": 4}
